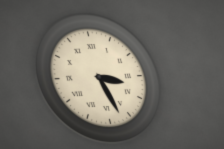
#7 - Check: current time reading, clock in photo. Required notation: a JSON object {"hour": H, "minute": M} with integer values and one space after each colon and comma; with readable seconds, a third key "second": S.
{"hour": 3, "minute": 27}
